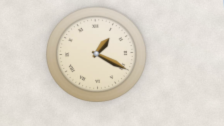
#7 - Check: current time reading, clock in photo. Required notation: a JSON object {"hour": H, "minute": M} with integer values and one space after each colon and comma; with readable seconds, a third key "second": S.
{"hour": 1, "minute": 20}
